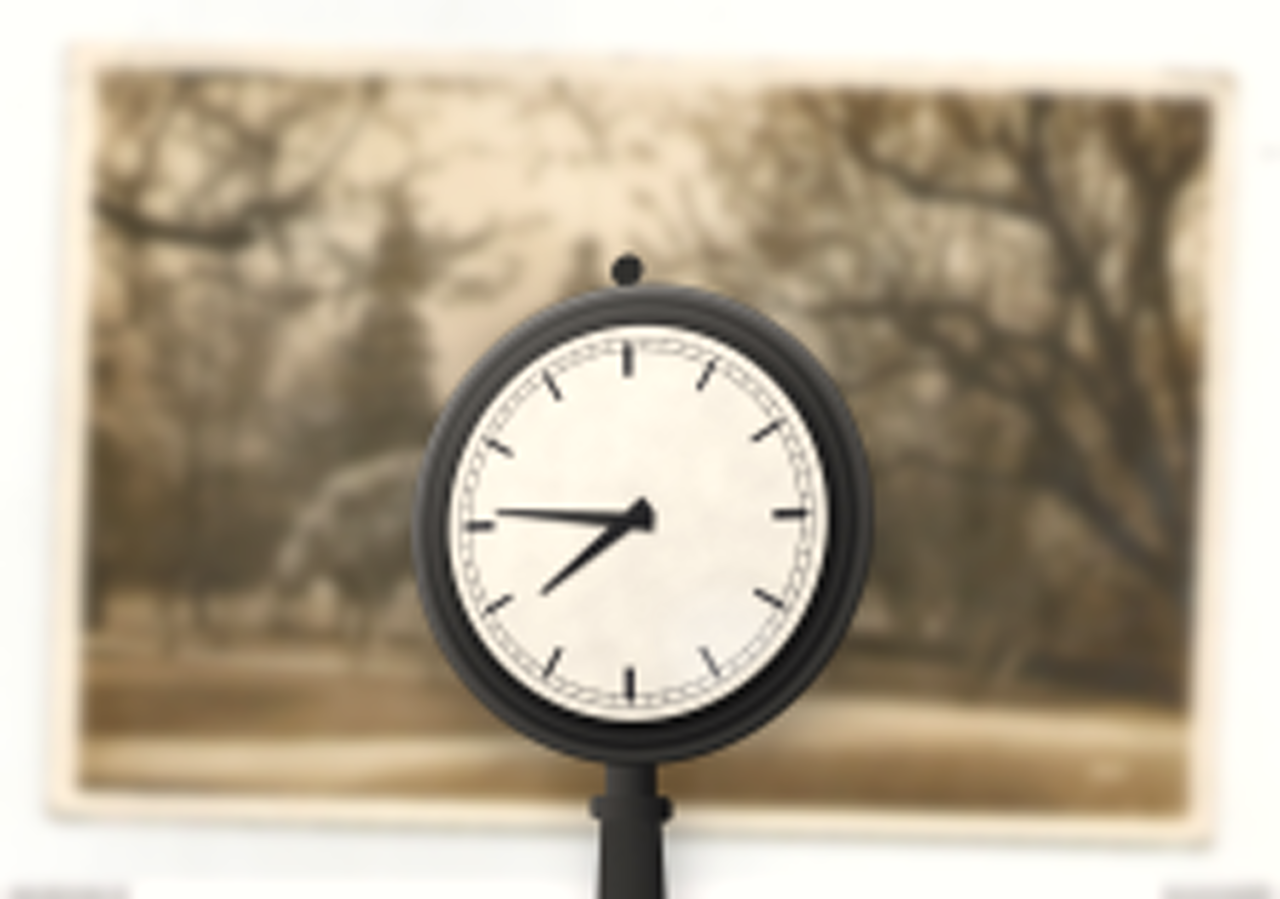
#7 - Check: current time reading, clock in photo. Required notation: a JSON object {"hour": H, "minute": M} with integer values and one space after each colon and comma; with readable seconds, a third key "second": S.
{"hour": 7, "minute": 46}
